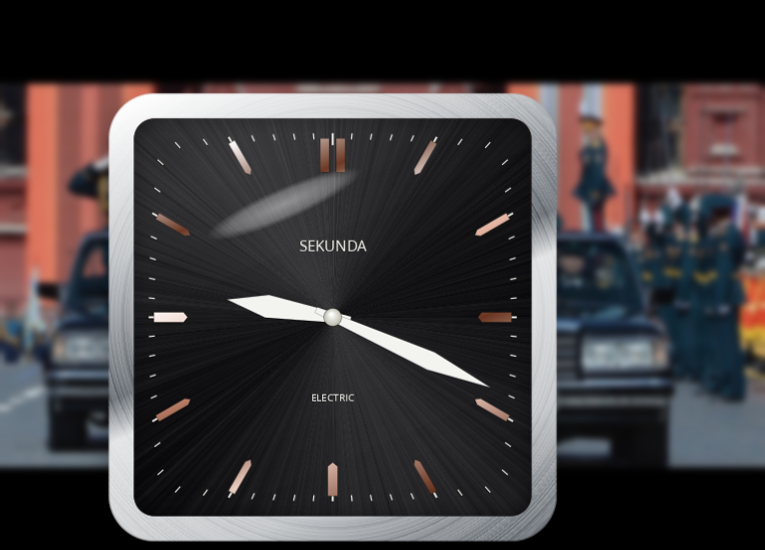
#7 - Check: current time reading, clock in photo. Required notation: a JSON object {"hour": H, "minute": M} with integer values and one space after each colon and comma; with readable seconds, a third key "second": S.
{"hour": 9, "minute": 19}
